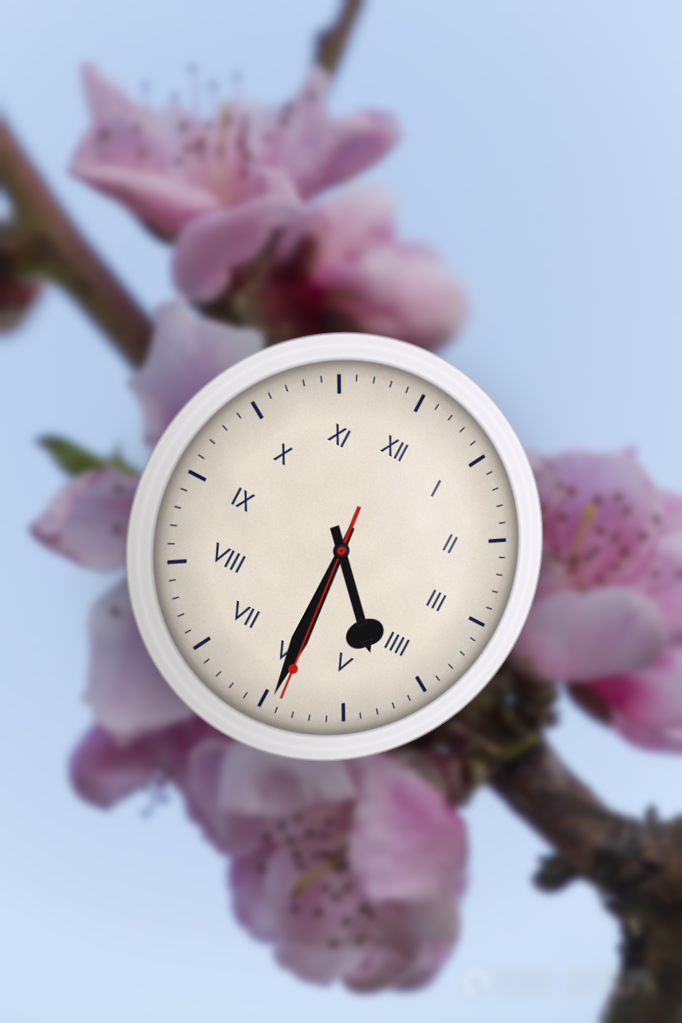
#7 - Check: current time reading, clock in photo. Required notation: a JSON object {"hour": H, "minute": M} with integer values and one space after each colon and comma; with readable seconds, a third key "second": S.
{"hour": 4, "minute": 29, "second": 29}
